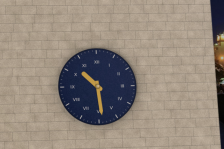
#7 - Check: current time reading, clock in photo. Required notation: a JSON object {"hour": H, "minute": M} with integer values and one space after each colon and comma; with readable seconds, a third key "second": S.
{"hour": 10, "minute": 29}
